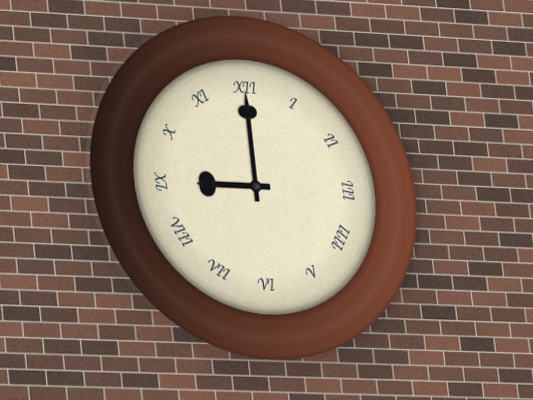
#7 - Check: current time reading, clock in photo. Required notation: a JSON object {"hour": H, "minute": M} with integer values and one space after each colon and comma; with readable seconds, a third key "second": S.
{"hour": 9, "minute": 0}
